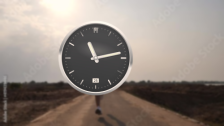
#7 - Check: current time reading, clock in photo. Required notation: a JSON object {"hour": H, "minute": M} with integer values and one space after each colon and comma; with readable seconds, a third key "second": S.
{"hour": 11, "minute": 13}
